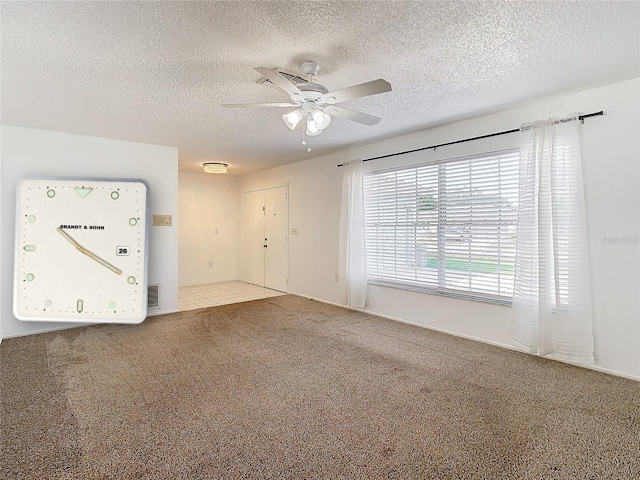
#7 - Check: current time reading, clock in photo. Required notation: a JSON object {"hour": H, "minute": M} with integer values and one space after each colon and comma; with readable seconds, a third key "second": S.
{"hour": 10, "minute": 20}
